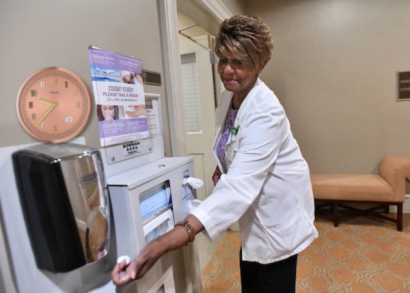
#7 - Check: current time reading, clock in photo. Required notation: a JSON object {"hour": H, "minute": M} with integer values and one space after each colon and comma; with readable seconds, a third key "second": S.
{"hour": 9, "minute": 37}
